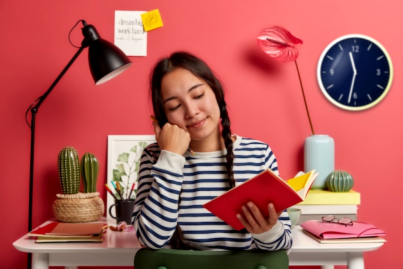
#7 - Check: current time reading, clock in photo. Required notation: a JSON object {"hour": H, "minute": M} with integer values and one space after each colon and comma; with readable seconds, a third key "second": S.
{"hour": 11, "minute": 32}
